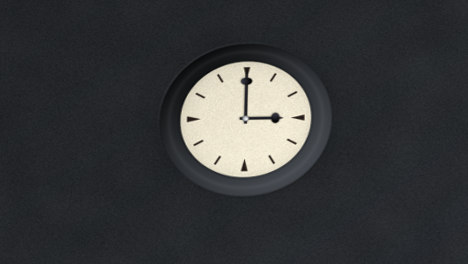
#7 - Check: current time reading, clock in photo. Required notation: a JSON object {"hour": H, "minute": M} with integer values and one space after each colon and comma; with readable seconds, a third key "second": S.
{"hour": 3, "minute": 0}
